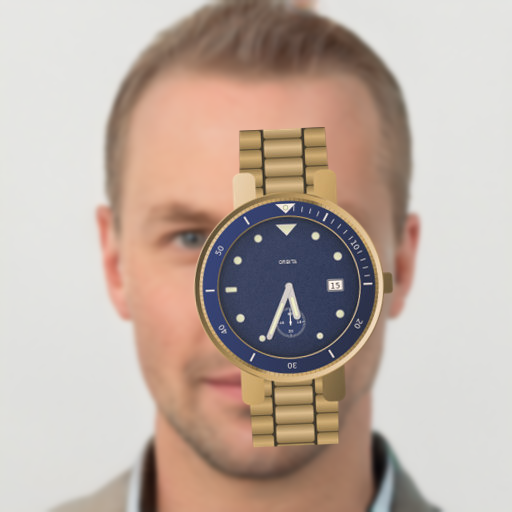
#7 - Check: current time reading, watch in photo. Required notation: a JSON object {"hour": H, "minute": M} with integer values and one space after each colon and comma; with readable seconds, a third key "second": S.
{"hour": 5, "minute": 34}
